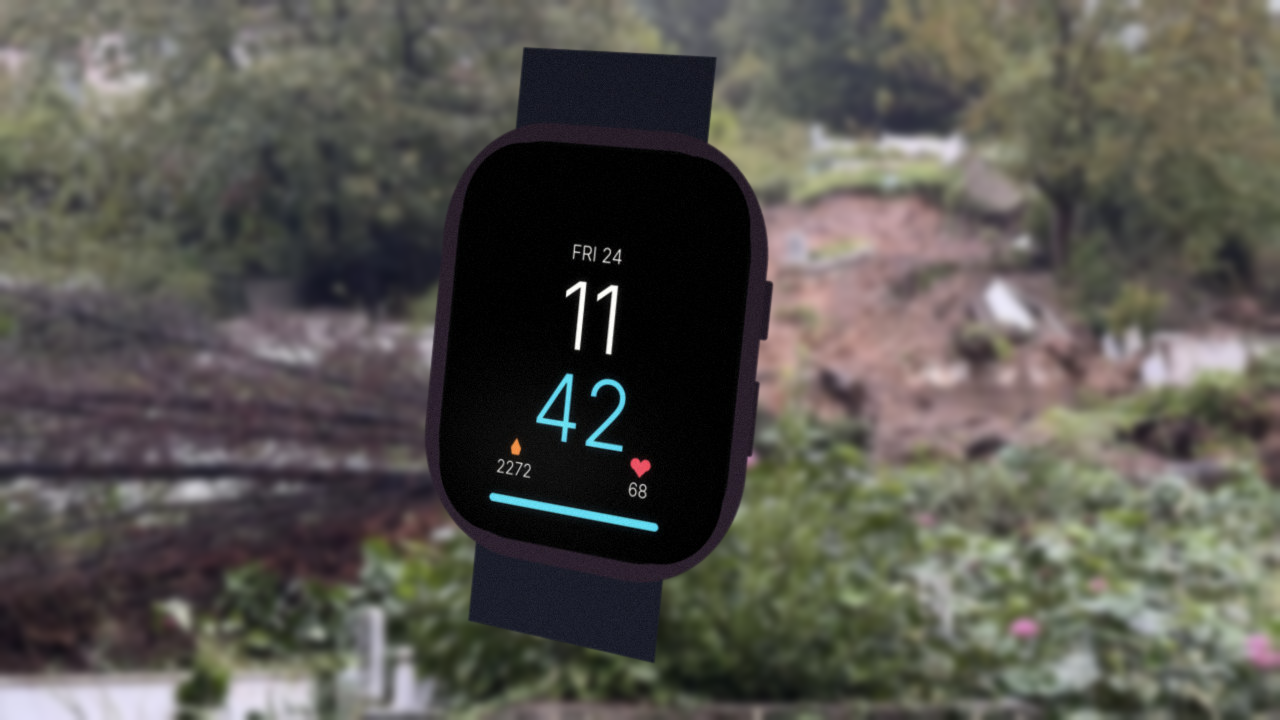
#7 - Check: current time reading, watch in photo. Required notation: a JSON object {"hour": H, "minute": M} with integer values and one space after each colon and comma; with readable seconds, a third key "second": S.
{"hour": 11, "minute": 42}
